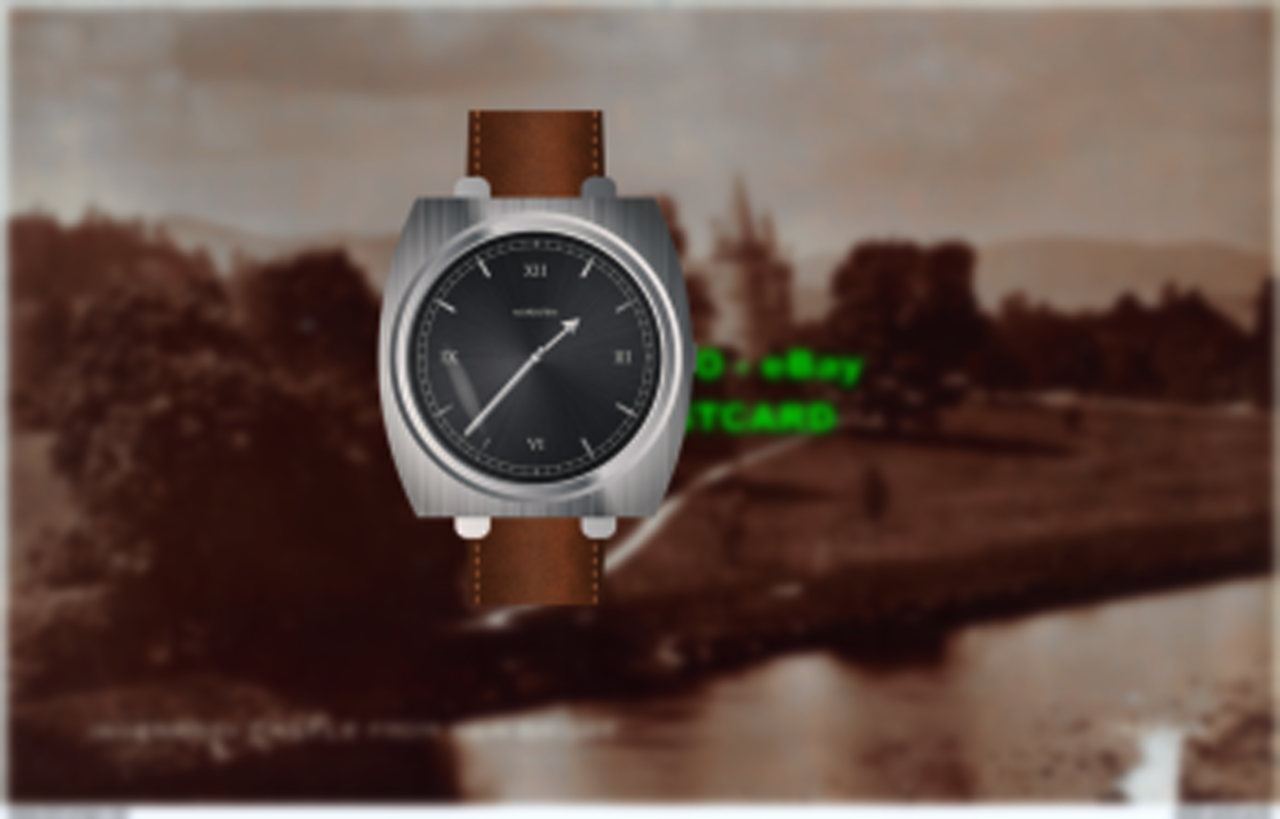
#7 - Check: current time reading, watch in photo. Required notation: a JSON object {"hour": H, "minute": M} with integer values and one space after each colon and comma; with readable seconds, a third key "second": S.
{"hour": 1, "minute": 37}
